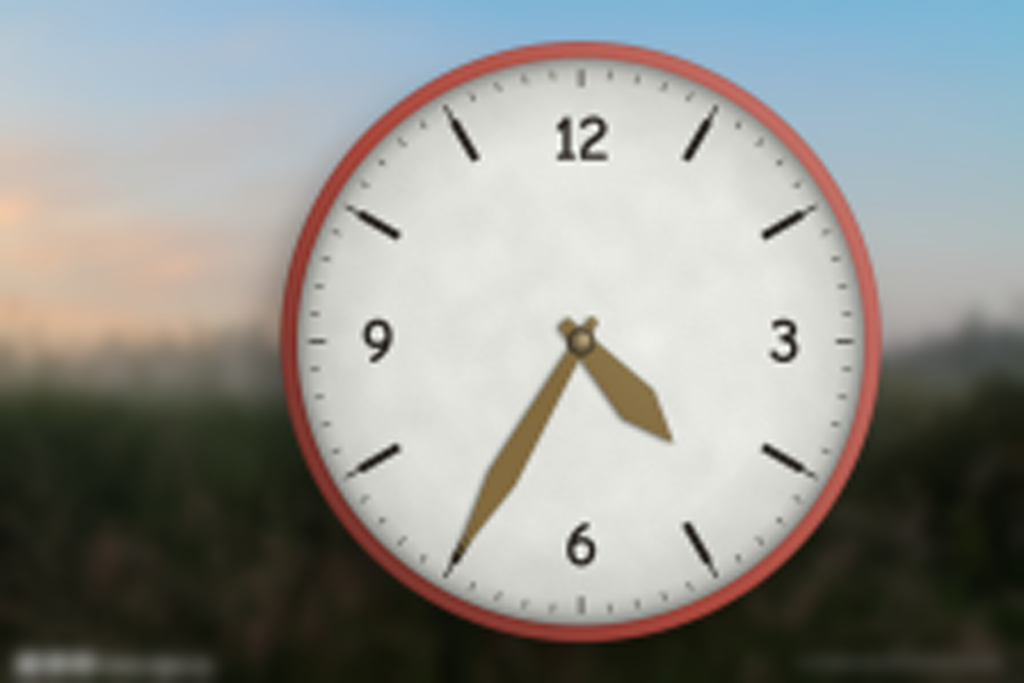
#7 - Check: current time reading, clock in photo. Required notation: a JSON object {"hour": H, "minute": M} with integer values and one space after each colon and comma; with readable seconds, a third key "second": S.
{"hour": 4, "minute": 35}
